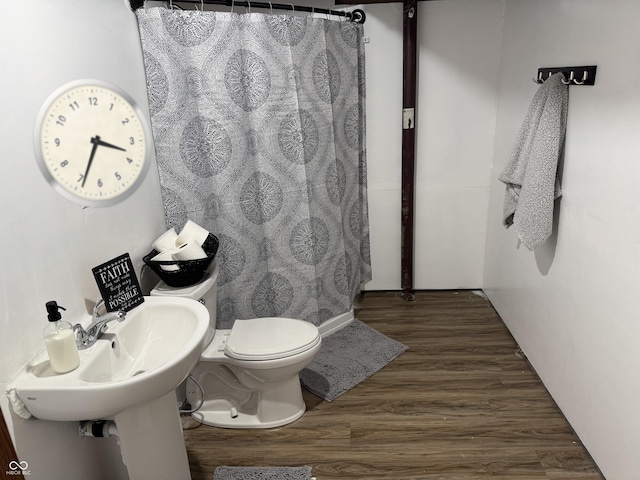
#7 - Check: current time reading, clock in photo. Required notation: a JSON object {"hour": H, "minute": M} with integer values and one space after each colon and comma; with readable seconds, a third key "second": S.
{"hour": 3, "minute": 34}
